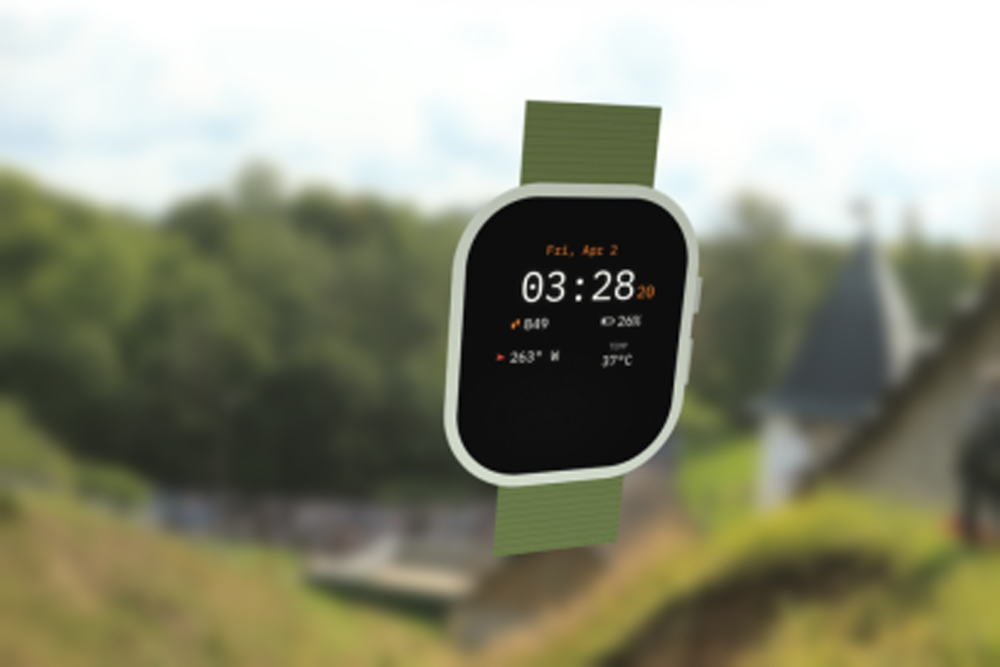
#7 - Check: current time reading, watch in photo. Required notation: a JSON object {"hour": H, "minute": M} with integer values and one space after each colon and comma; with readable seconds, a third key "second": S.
{"hour": 3, "minute": 28}
